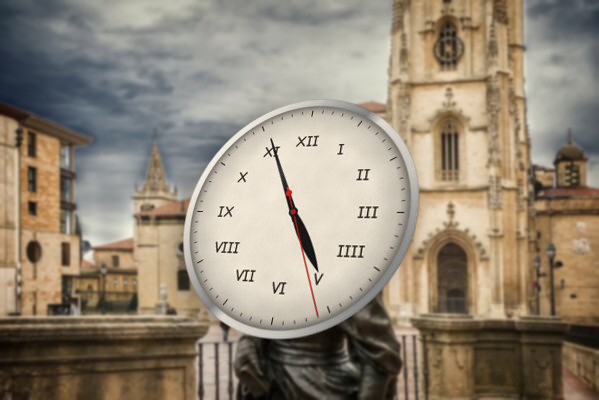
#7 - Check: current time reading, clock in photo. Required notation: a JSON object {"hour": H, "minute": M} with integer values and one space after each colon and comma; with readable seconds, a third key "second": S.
{"hour": 4, "minute": 55, "second": 26}
